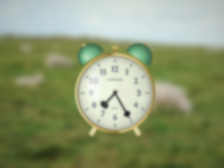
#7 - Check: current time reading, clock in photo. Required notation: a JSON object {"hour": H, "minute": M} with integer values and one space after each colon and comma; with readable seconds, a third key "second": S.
{"hour": 7, "minute": 25}
